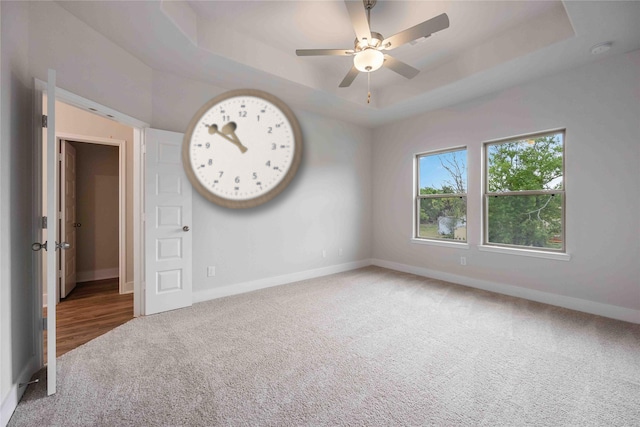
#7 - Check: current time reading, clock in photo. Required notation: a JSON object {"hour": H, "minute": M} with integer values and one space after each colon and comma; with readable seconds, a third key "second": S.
{"hour": 10, "minute": 50}
